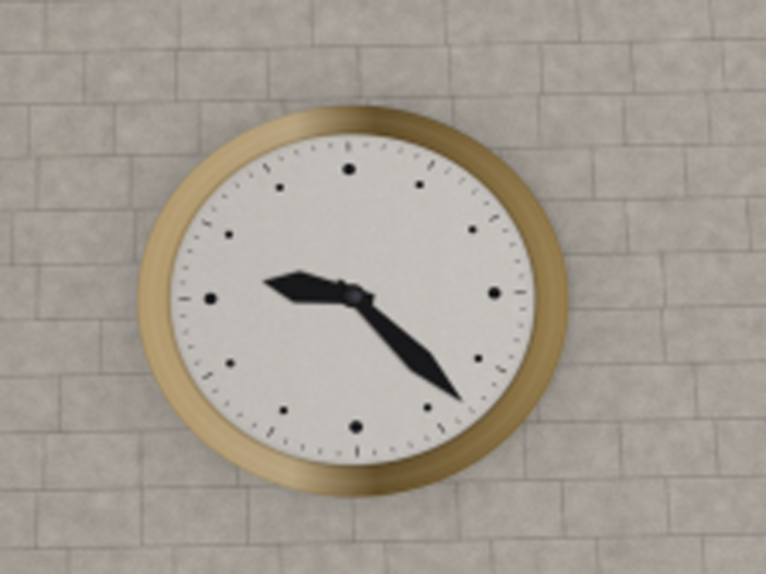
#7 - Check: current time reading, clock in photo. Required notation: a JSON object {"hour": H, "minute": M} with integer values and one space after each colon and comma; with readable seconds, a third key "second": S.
{"hour": 9, "minute": 23}
